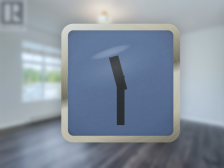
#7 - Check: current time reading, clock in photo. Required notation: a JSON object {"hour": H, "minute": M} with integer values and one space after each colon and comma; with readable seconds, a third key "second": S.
{"hour": 11, "minute": 30}
